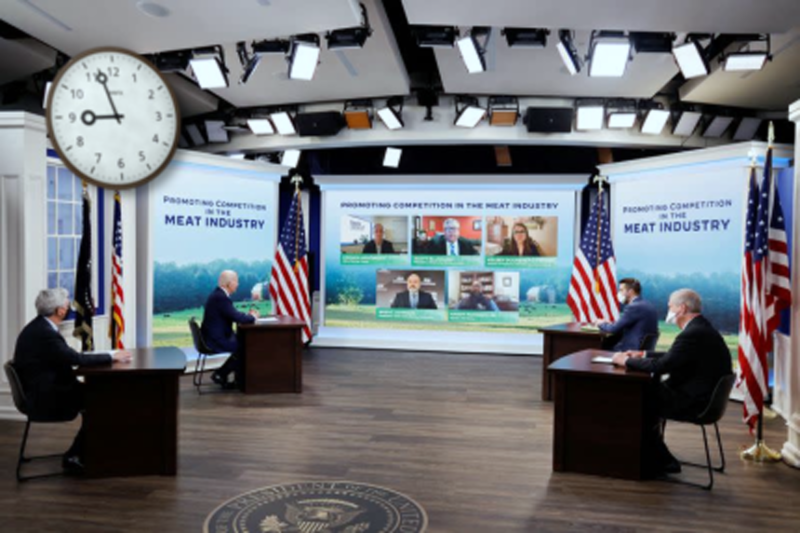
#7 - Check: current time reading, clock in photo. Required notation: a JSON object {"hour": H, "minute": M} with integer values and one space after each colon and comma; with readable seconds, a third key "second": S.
{"hour": 8, "minute": 57}
